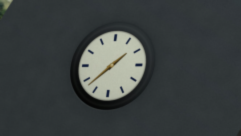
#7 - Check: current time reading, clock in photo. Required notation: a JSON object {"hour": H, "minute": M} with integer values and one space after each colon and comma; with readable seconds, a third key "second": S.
{"hour": 1, "minute": 38}
